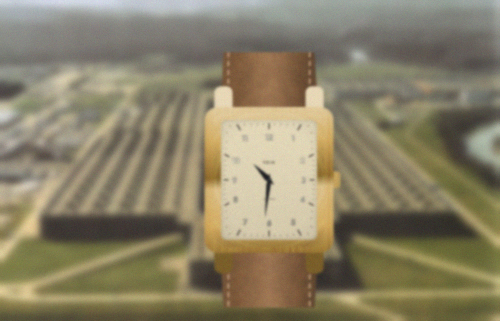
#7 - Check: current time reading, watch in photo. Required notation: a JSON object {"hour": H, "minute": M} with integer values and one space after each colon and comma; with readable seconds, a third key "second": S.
{"hour": 10, "minute": 31}
